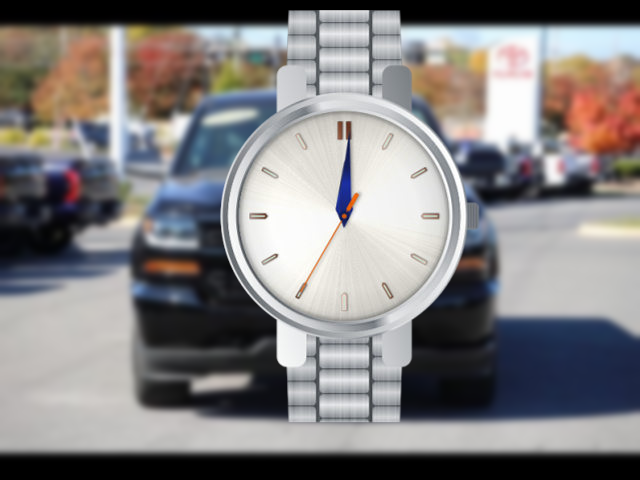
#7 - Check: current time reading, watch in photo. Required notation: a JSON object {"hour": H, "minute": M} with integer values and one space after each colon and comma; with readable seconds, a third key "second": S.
{"hour": 12, "minute": 0, "second": 35}
